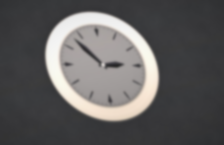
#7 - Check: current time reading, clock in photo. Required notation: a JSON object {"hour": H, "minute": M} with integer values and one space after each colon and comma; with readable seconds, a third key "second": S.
{"hour": 2, "minute": 53}
